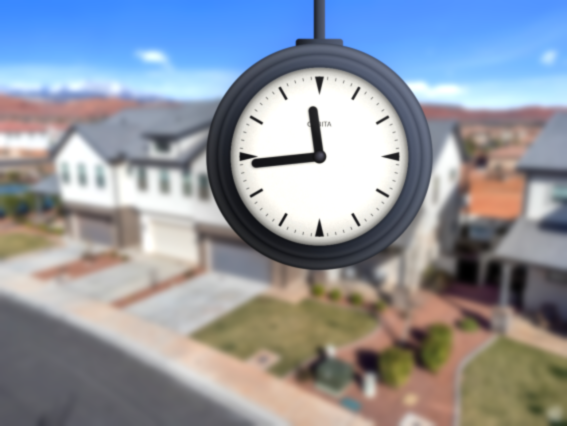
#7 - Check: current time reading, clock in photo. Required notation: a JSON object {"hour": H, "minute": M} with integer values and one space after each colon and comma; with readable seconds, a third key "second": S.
{"hour": 11, "minute": 44}
